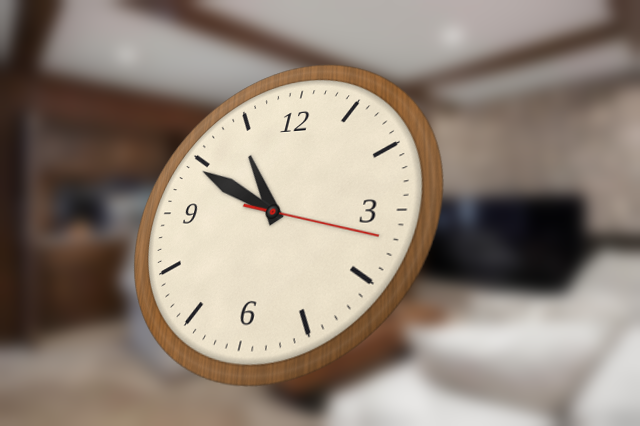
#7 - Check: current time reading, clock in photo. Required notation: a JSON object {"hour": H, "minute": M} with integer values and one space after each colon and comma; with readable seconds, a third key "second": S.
{"hour": 10, "minute": 49, "second": 17}
